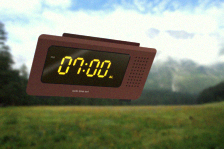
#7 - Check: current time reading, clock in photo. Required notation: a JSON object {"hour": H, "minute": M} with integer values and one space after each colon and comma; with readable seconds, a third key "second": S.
{"hour": 7, "minute": 0}
